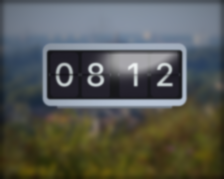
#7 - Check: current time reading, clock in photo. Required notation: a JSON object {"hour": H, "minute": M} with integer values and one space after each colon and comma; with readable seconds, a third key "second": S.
{"hour": 8, "minute": 12}
